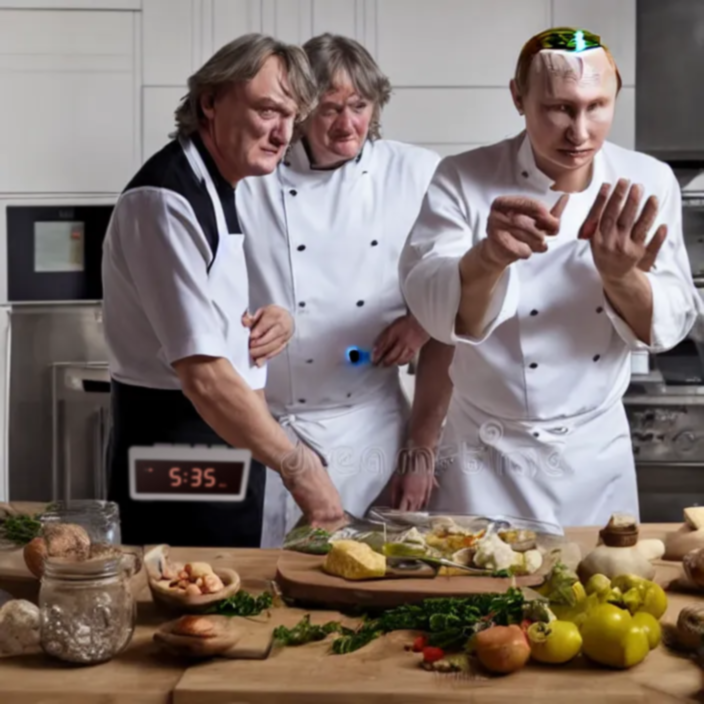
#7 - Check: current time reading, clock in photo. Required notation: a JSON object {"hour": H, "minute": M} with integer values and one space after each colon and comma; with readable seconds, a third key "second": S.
{"hour": 5, "minute": 35}
